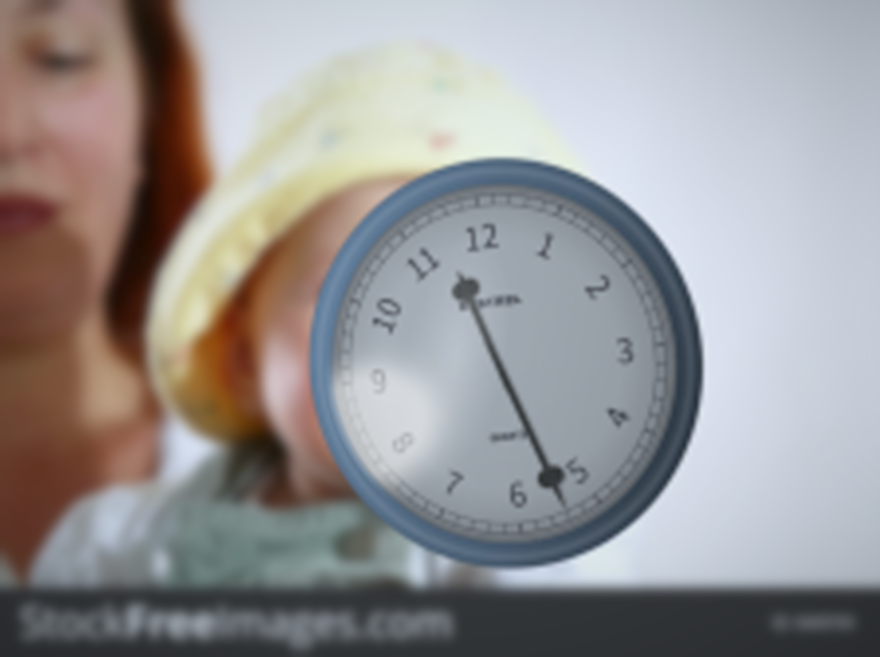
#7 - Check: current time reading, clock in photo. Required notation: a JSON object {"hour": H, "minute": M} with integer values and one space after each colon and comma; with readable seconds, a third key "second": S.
{"hour": 11, "minute": 27}
